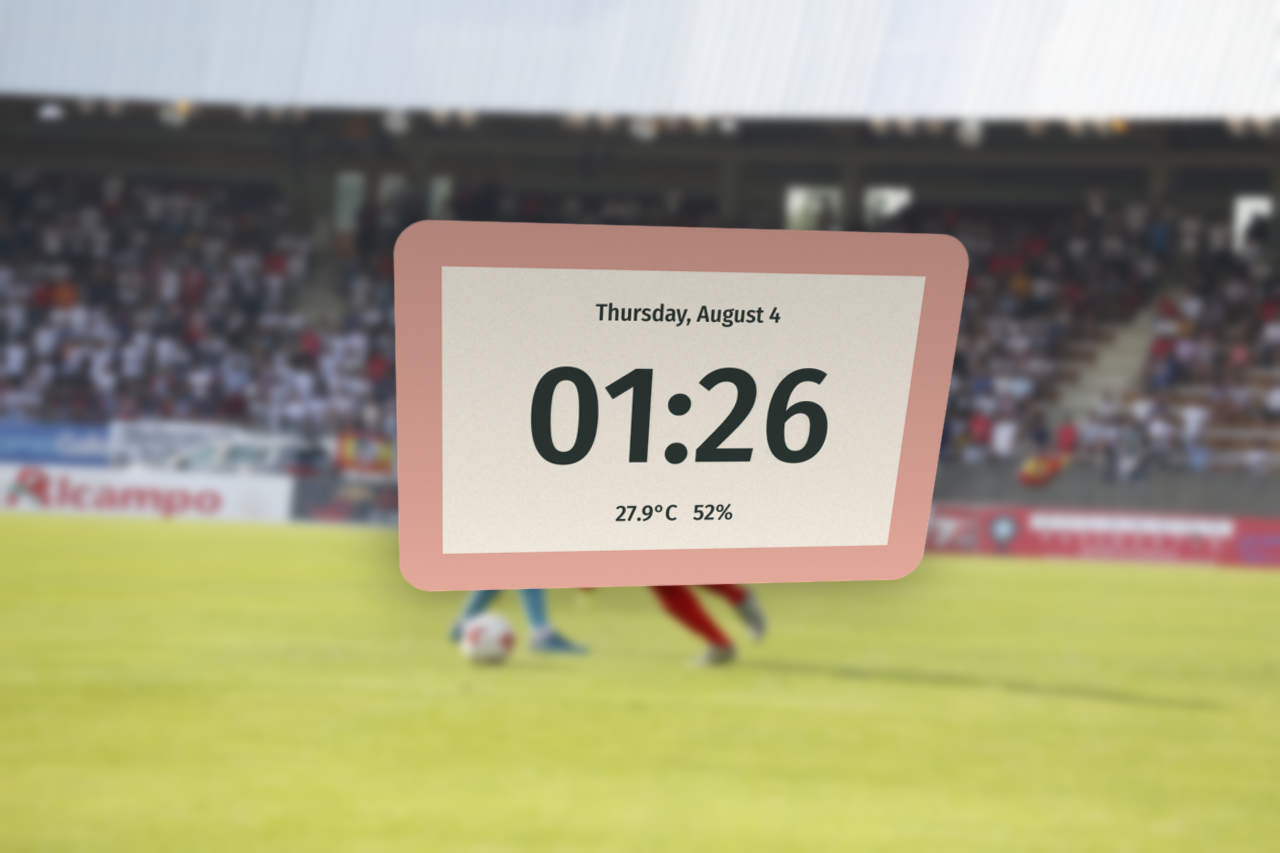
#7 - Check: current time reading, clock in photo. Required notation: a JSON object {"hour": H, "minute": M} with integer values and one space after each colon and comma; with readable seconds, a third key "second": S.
{"hour": 1, "minute": 26}
